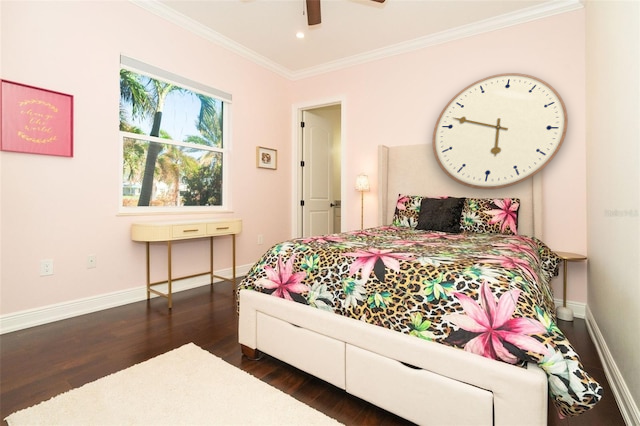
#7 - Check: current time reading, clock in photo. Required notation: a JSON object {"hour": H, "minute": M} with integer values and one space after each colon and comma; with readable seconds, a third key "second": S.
{"hour": 5, "minute": 47}
